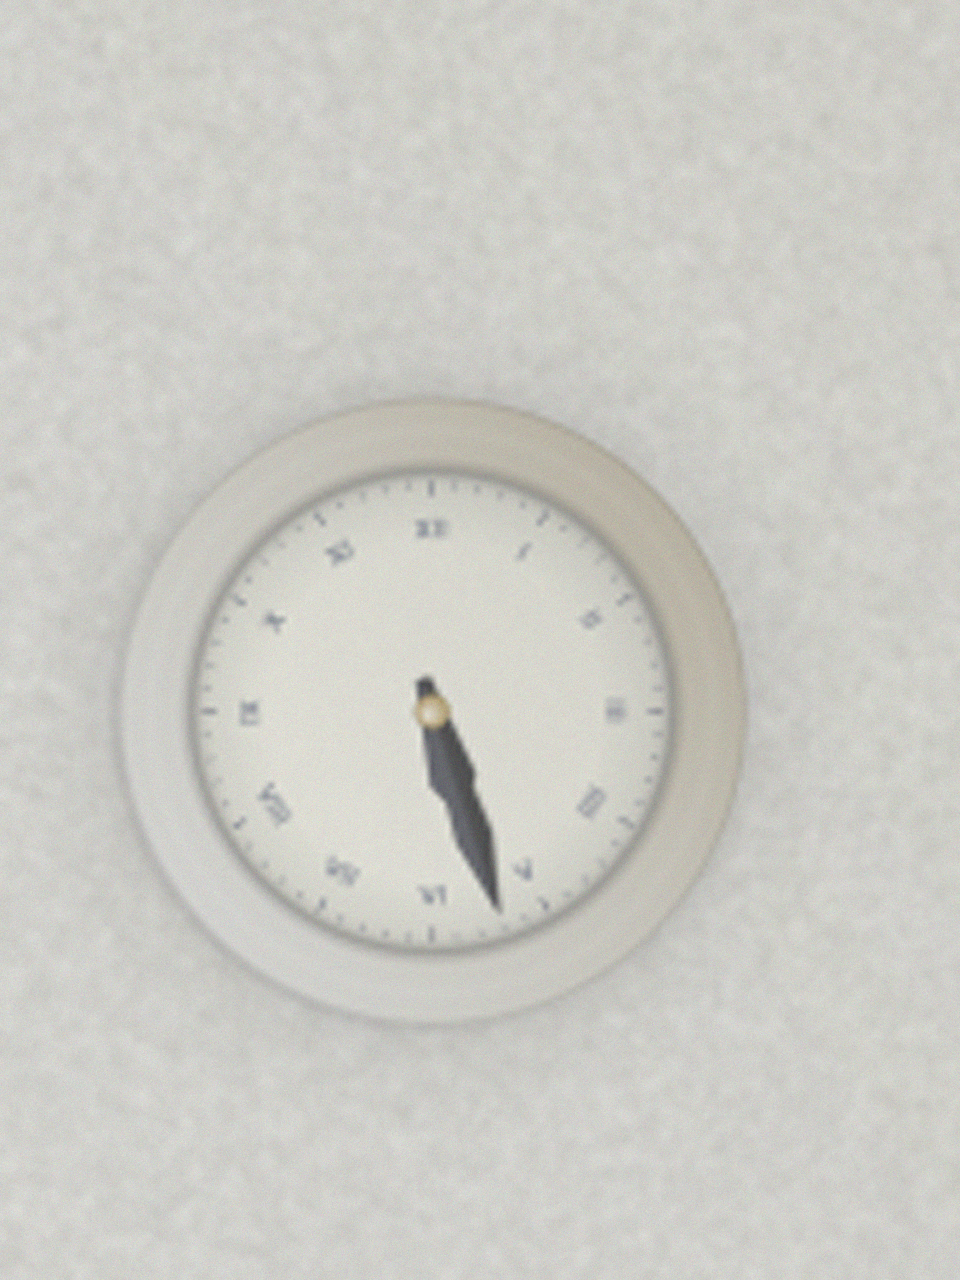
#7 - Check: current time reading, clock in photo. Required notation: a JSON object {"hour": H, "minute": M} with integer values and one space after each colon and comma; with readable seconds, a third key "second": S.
{"hour": 5, "minute": 27}
